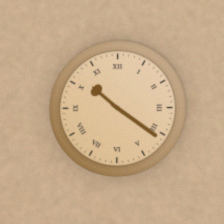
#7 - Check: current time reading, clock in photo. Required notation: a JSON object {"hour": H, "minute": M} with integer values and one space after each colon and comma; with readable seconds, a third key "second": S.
{"hour": 10, "minute": 21}
